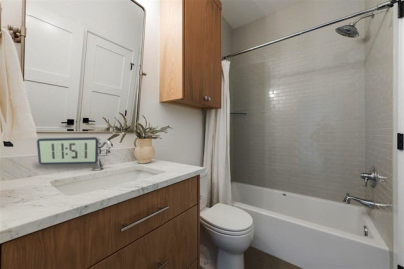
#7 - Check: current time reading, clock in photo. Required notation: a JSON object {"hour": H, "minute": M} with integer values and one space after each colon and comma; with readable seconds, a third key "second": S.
{"hour": 11, "minute": 51}
